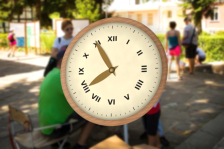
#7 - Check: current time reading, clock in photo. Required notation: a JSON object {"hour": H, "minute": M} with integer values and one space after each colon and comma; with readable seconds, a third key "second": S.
{"hour": 7, "minute": 55}
